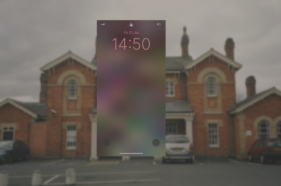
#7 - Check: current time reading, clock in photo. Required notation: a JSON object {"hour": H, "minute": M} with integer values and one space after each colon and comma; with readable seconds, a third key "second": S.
{"hour": 14, "minute": 50}
